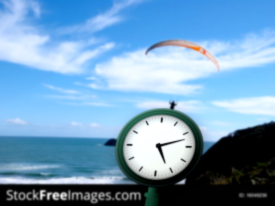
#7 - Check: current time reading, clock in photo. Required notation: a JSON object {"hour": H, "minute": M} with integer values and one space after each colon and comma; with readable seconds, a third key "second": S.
{"hour": 5, "minute": 12}
